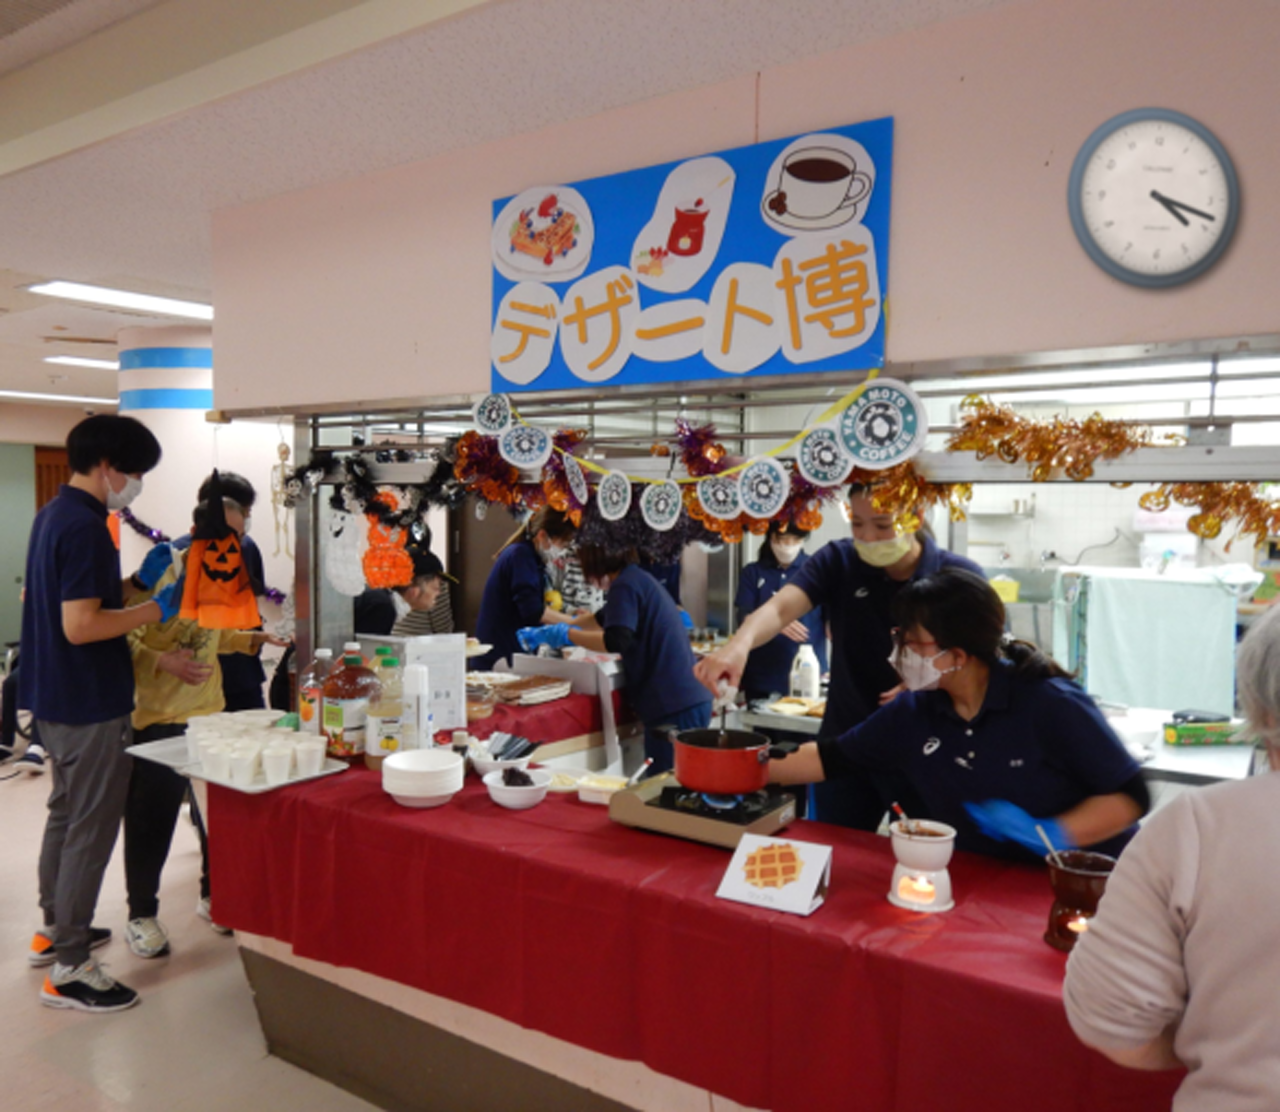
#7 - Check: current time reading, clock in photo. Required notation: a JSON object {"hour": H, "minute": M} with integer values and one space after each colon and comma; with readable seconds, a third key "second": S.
{"hour": 4, "minute": 18}
